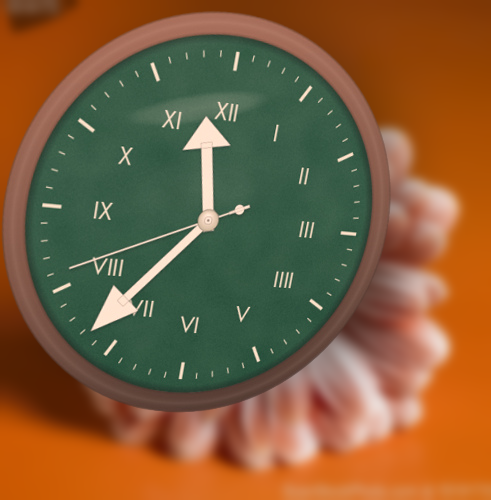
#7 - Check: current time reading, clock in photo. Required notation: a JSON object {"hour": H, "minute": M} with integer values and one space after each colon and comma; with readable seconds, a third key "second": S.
{"hour": 11, "minute": 36, "second": 41}
